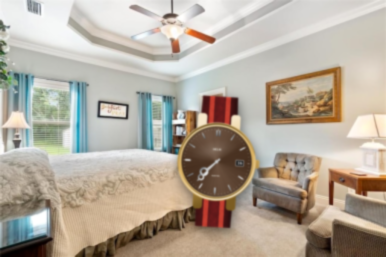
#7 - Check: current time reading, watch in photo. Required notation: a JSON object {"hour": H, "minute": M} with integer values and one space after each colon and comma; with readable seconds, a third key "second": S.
{"hour": 7, "minute": 37}
